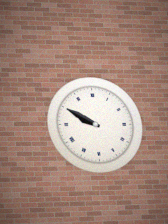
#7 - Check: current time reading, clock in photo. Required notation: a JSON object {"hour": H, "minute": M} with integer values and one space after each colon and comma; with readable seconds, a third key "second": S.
{"hour": 9, "minute": 50}
